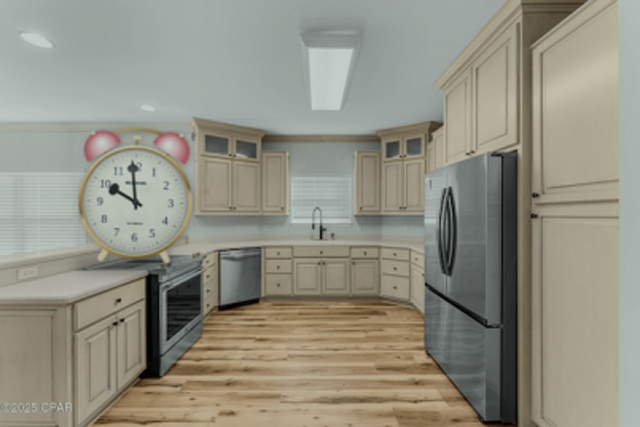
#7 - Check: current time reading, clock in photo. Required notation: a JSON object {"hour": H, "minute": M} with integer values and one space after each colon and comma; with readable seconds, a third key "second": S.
{"hour": 9, "minute": 59}
